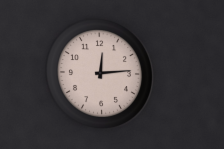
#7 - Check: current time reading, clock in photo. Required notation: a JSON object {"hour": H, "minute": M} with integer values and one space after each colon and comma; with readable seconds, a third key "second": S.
{"hour": 12, "minute": 14}
